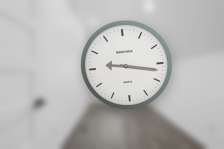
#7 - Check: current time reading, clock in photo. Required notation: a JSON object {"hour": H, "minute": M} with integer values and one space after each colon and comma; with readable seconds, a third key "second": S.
{"hour": 9, "minute": 17}
